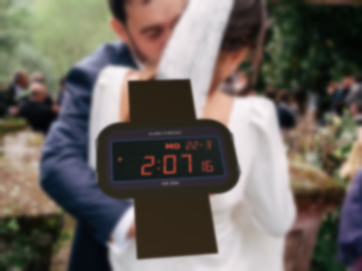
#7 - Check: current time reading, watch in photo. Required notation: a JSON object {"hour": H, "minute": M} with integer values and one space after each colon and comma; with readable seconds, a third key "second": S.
{"hour": 2, "minute": 7}
